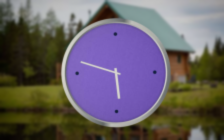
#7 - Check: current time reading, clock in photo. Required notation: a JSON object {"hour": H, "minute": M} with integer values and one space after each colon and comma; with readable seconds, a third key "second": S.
{"hour": 5, "minute": 48}
